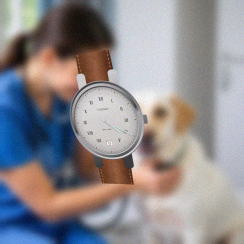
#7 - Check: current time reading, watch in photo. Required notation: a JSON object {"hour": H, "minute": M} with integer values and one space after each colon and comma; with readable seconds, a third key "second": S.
{"hour": 4, "minute": 20}
